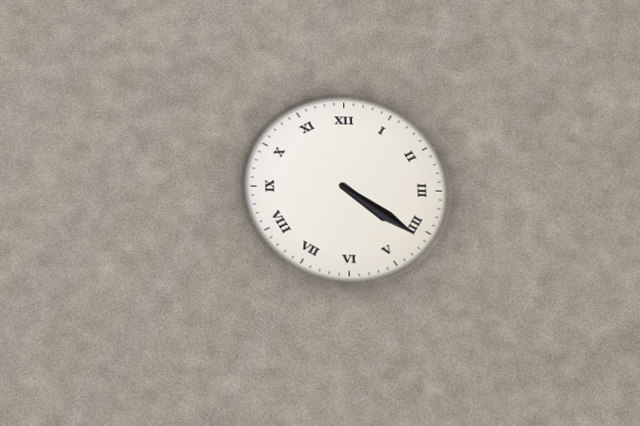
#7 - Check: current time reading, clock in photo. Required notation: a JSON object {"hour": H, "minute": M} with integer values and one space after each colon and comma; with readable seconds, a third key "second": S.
{"hour": 4, "minute": 21}
